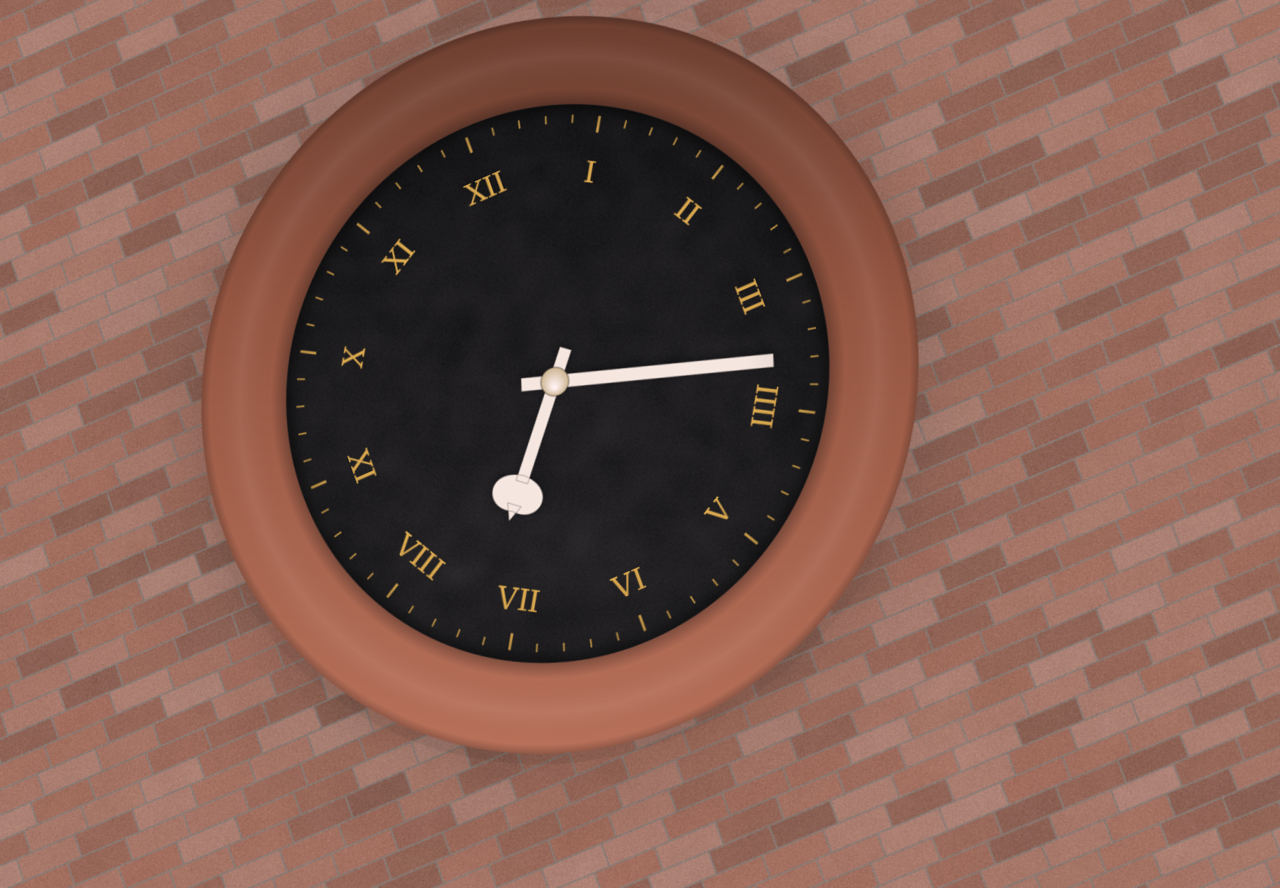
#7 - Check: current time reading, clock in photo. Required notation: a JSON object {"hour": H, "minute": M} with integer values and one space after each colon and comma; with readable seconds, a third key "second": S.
{"hour": 7, "minute": 18}
